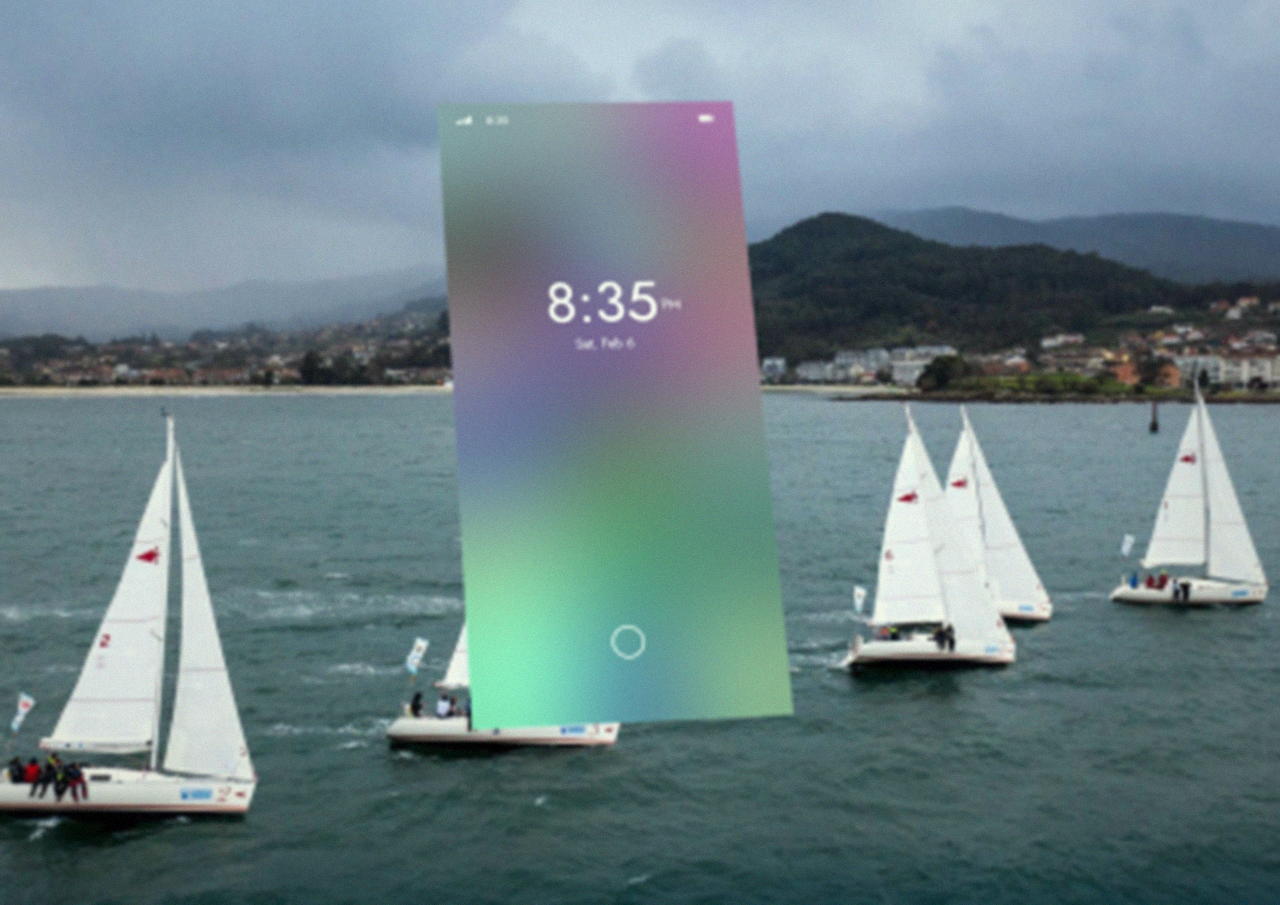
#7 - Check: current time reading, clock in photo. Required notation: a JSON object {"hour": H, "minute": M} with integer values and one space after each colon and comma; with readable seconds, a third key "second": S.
{"hour": 8, "minute": 35}
